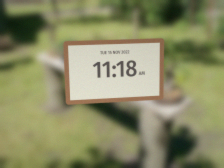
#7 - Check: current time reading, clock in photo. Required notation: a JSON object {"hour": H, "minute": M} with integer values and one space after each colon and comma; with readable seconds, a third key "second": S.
{"hour": 11, "minute": 18}
